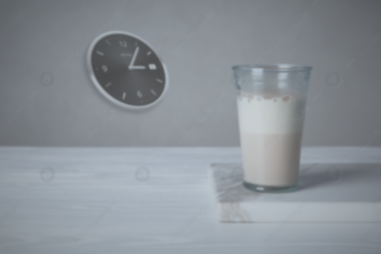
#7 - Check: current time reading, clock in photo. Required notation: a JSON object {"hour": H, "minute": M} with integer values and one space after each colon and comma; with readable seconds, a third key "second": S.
{"hour": 3, "minute": 6}
